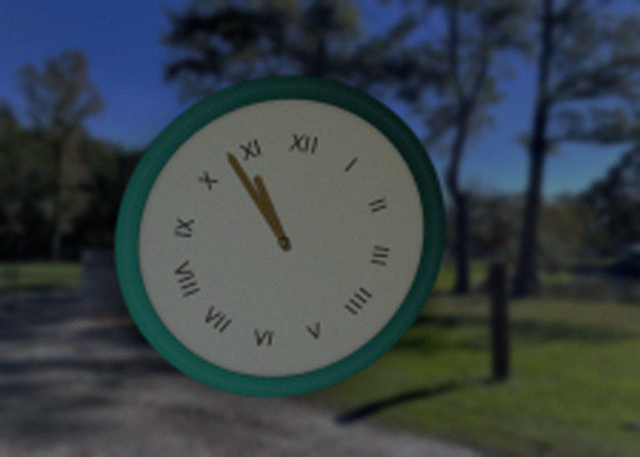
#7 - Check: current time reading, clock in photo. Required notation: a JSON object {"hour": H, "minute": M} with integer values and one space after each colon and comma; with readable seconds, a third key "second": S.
{"hour": 10, "minute": 53}
